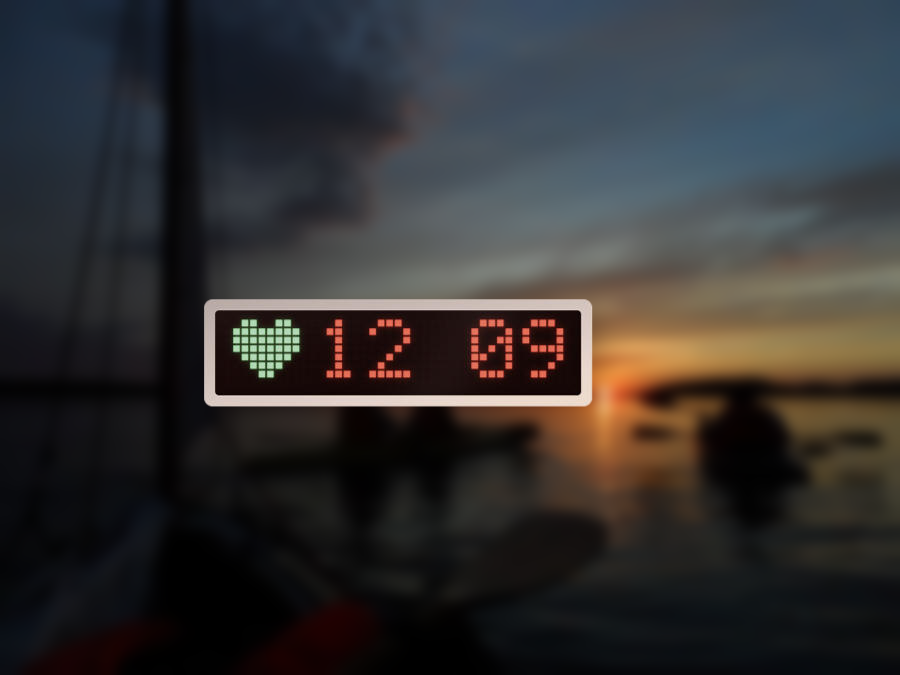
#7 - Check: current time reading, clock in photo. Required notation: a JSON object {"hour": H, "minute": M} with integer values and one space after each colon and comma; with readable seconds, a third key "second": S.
{"hour": 12, "minute": 9}
